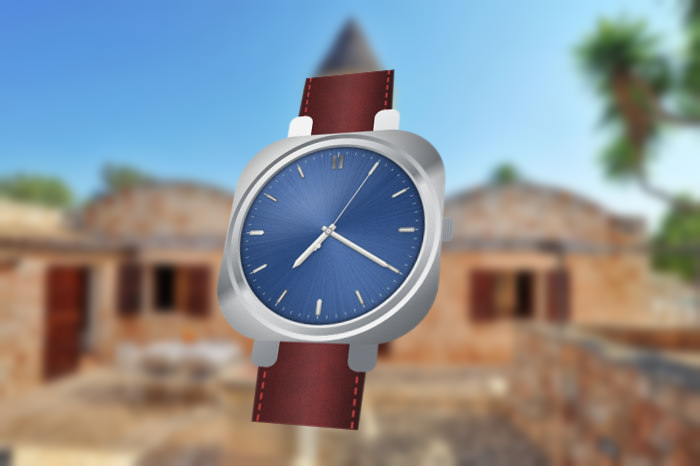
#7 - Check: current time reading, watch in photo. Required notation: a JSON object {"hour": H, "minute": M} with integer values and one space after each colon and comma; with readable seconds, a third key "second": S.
{"hour": 7, "minute": 20, "second": 5}
